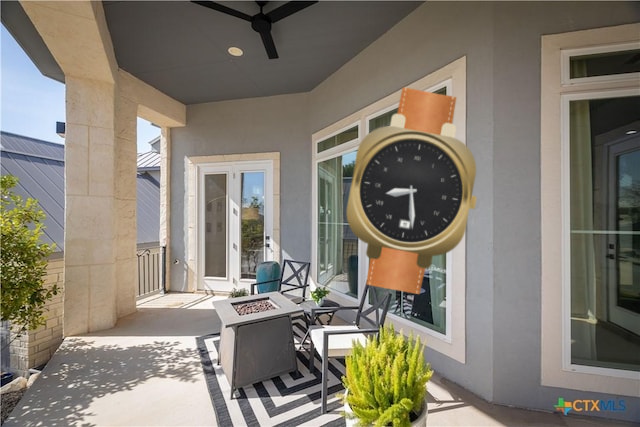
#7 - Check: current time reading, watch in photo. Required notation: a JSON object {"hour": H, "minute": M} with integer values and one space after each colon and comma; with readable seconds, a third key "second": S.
{"hour": 8, "minute": 28}
